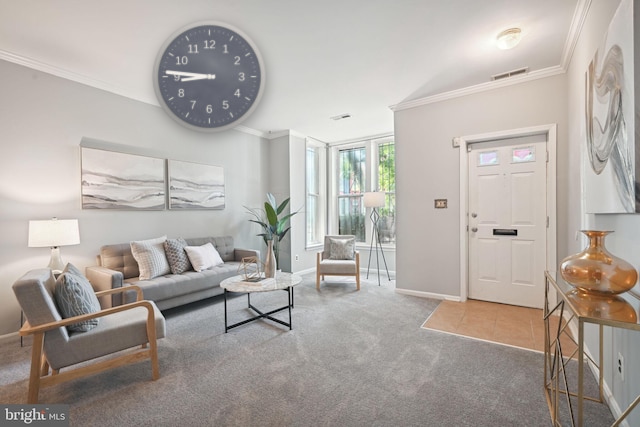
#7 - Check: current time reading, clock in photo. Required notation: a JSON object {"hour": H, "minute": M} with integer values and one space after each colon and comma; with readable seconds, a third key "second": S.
{"hour": 8, "minute": 46}
